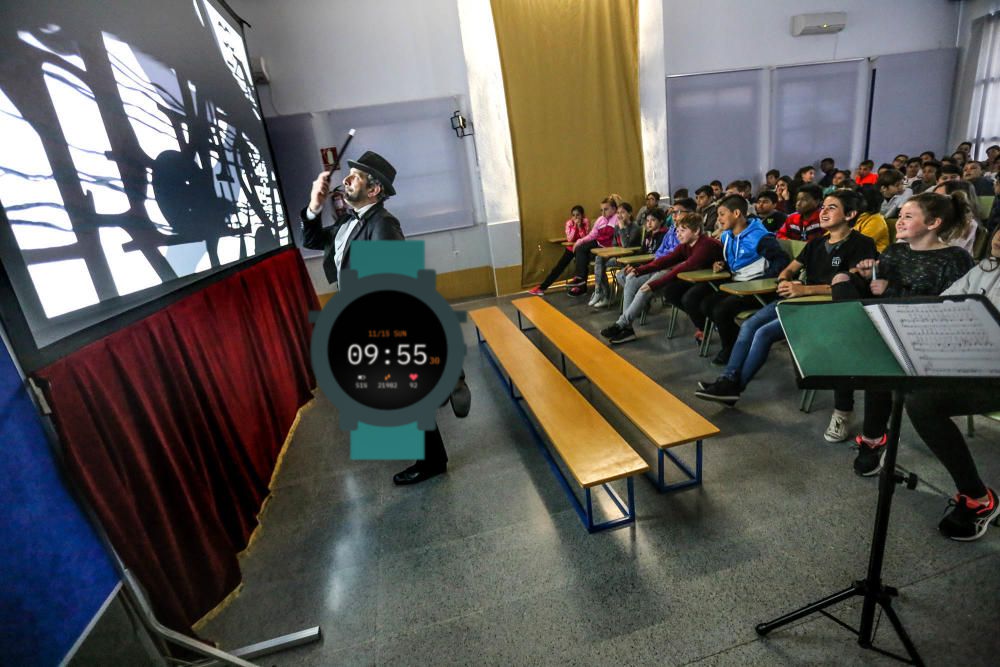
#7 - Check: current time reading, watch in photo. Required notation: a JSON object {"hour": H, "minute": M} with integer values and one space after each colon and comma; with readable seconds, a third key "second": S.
{"hour": 9, "minute": 55}
